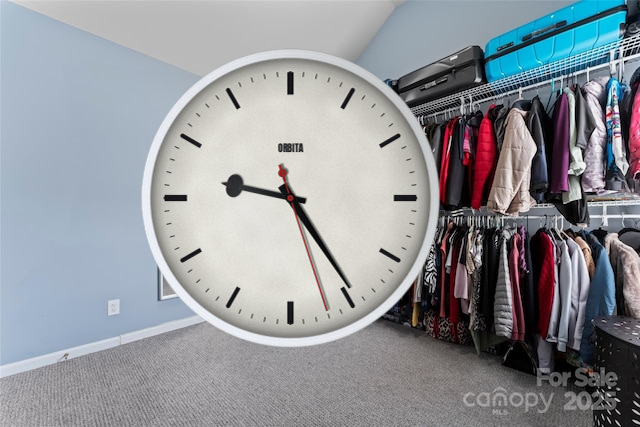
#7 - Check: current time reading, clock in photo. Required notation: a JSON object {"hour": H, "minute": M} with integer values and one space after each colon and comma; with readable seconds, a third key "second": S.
{"hour": 9, "minute": 24, "second": 27}
